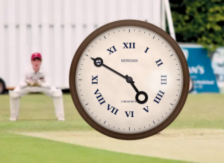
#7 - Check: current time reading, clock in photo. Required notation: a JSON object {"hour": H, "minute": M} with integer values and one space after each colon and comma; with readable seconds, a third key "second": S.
{"hour": 4, "minute": 50}
